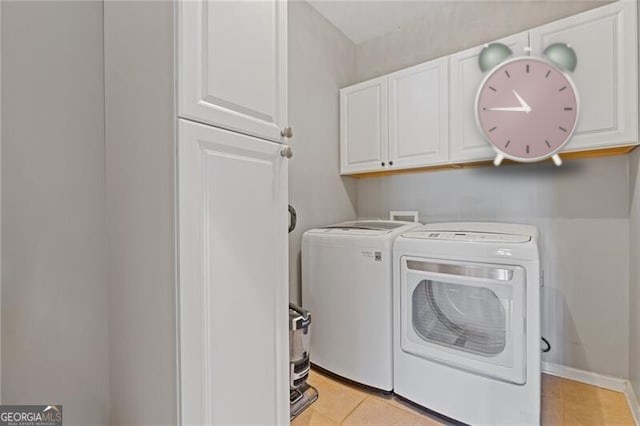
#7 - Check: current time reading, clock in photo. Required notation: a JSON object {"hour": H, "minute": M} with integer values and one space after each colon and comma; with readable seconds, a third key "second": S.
{"hour": 10, "minute": 45}
